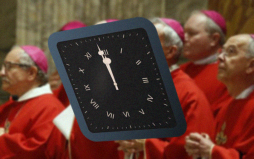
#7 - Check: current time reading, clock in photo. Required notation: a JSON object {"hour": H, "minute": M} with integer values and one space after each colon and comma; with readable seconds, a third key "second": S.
{"hour": 11, "minute": 59}
